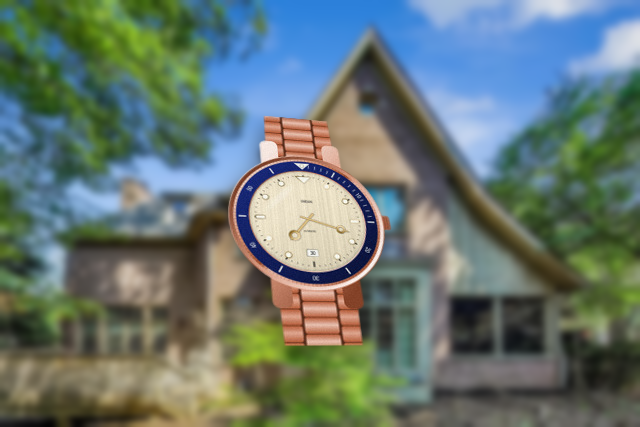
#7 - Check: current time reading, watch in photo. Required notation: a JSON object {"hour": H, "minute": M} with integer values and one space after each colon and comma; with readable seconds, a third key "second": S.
{"hour": 7, "minute": 18}
